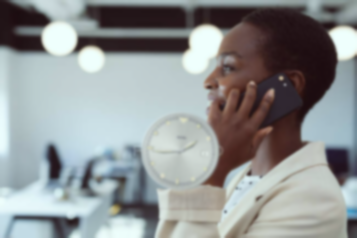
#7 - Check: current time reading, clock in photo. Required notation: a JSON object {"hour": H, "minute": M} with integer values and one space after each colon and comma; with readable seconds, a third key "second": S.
{"hour": 1, "minute": 44}
